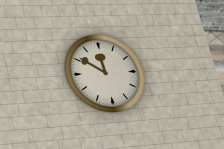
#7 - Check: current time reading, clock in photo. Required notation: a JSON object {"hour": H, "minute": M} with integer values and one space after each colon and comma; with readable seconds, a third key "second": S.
{"hour": 11, "minute": 51}
